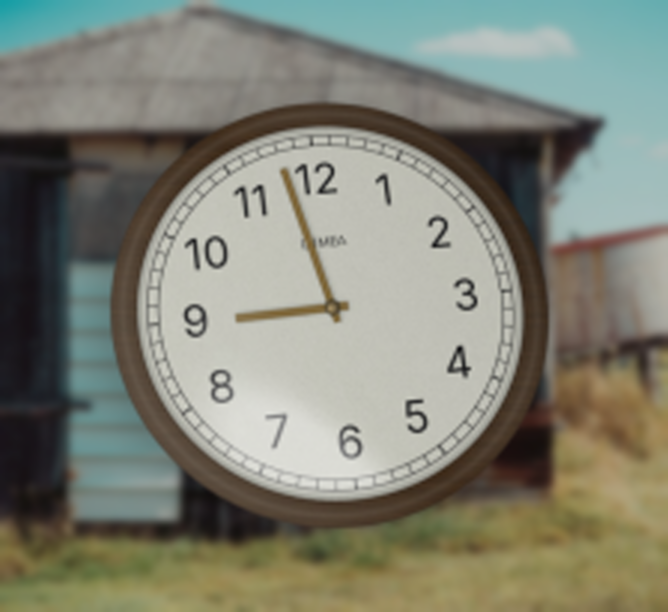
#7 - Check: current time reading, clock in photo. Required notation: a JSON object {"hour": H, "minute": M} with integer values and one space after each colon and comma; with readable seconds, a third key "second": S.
{"hour": 8, "minute": 58}
